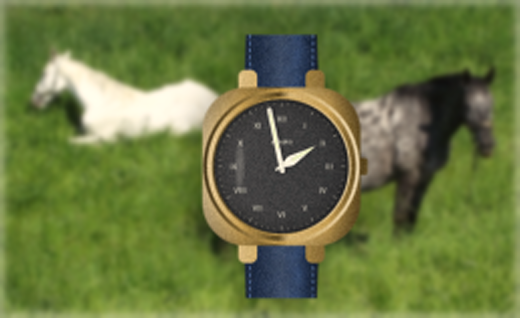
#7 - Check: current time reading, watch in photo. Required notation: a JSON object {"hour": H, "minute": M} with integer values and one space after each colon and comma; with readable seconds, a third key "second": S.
{"hour": 1, "minute": 58}
